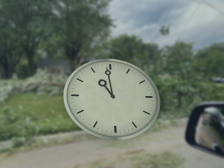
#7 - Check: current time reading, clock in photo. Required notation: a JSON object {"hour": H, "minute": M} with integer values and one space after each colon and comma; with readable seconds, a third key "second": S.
{"hour": 10, "minute": 59}
